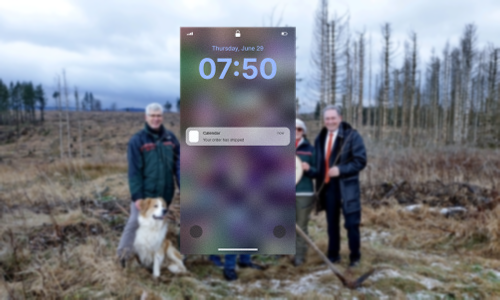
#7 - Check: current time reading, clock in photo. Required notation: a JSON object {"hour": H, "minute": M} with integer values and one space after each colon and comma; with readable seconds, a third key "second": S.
{"hour": 7, "minute": 50}
